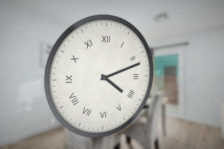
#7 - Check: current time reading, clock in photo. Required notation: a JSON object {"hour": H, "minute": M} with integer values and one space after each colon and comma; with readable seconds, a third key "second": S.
{"hour": 4, "minute": 12}
